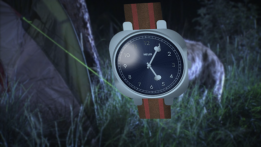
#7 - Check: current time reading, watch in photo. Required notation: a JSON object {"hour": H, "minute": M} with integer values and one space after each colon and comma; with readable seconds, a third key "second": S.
{"hour": 5, "minute": 5}
